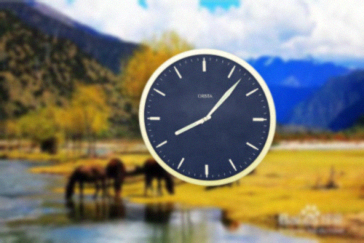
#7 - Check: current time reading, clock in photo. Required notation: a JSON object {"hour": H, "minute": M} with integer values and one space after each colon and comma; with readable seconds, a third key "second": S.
{"hour": 8, "minute": 7}
